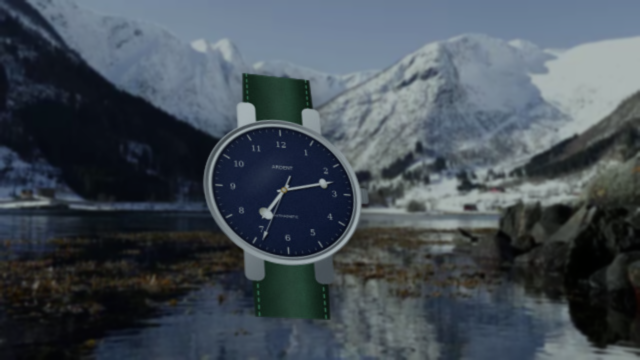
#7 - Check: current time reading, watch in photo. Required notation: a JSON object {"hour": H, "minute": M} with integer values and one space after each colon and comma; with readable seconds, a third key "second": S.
{"hour": 7, "minute": 12, "second": 34}
